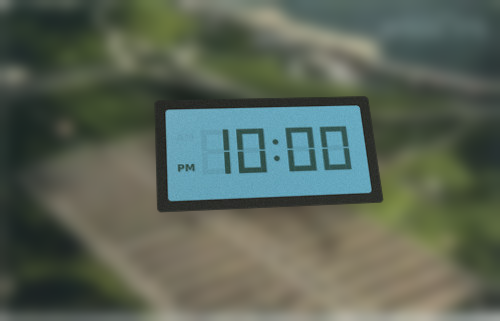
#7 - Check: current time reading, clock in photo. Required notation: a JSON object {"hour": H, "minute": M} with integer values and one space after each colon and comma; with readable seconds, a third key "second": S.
{"hour": 10, "minute": 0}
